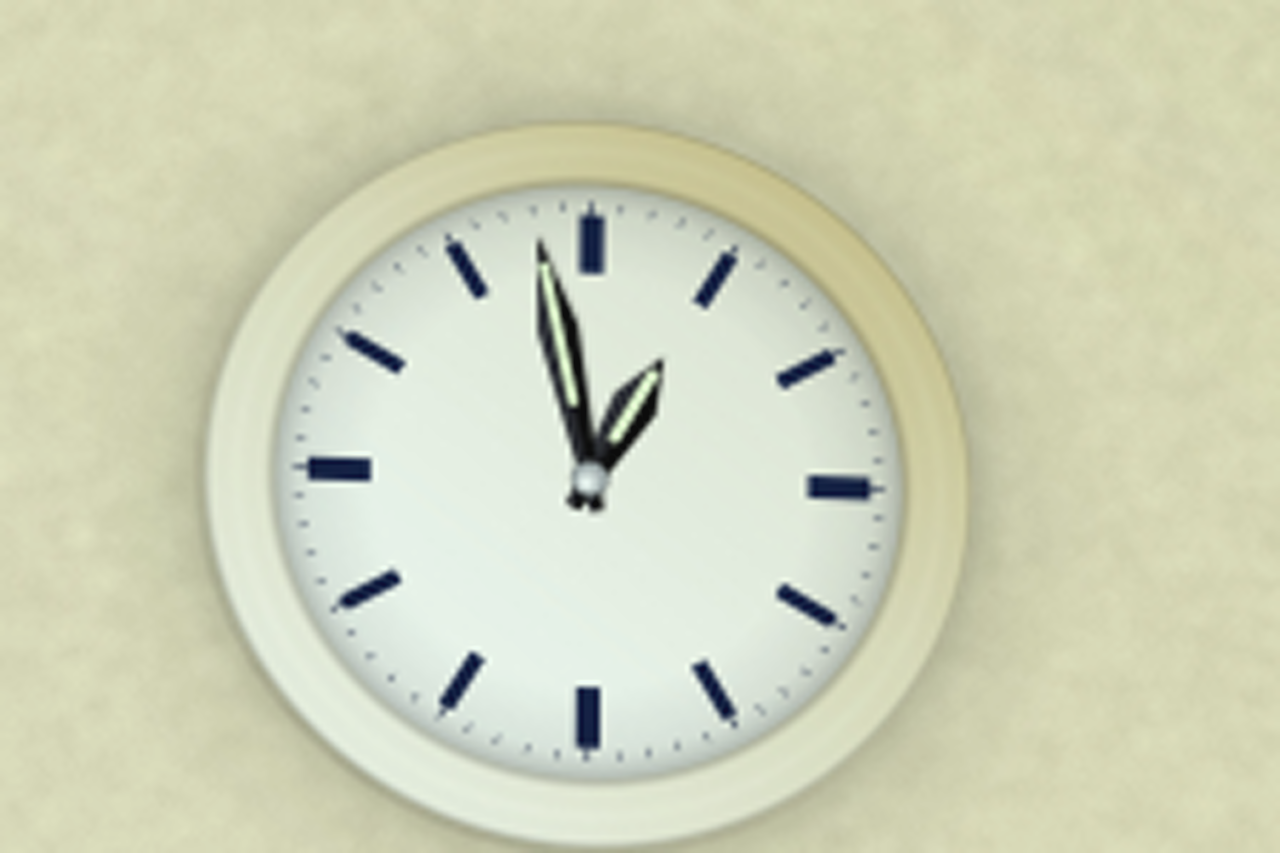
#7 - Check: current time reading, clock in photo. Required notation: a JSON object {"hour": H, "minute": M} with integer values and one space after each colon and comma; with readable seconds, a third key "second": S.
{"hour": 12, "minute": 58}
